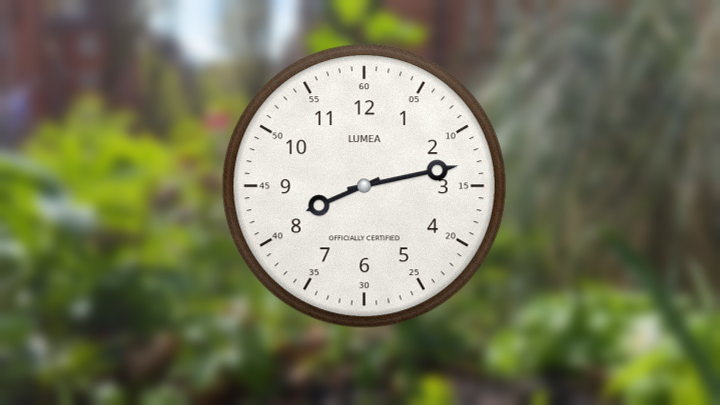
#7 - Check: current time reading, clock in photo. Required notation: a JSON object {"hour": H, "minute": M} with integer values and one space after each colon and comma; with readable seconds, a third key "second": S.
{"hour": 8, "minute": 13}
